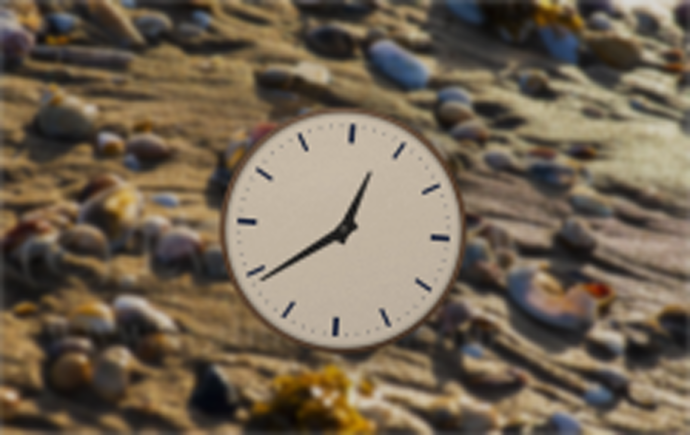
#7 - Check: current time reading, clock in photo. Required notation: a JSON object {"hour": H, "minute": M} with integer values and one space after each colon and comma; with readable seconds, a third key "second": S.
{"hour": 12, "minute": 39}
